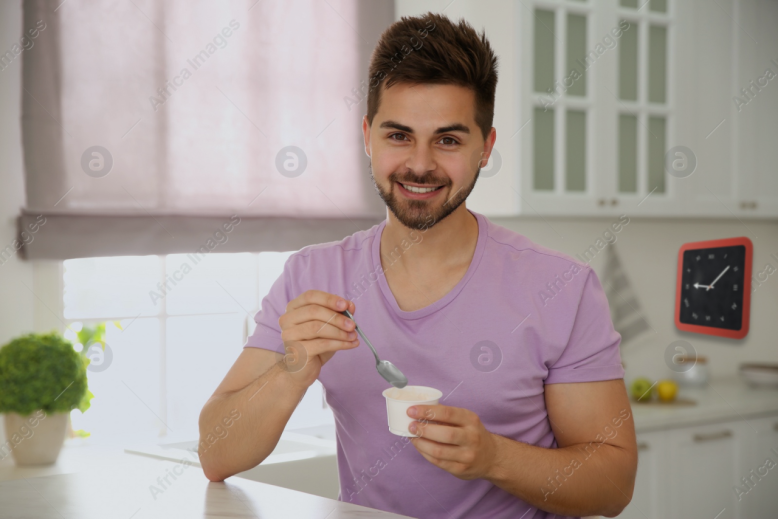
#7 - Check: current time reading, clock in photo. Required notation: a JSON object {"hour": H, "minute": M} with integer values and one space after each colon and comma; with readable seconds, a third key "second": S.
{"hour": 9, "minute": 8}
